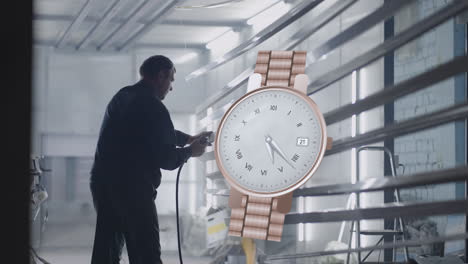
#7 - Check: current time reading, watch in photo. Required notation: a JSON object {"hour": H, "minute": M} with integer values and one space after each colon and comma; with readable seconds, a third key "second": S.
{"hour": 5, "minute": 22}
